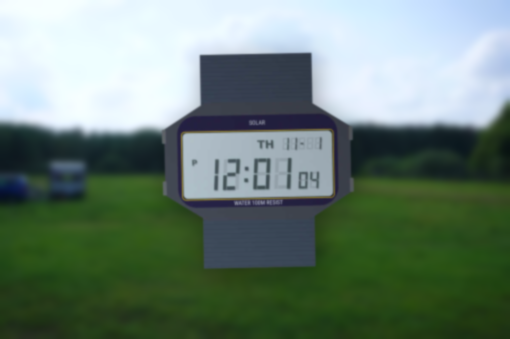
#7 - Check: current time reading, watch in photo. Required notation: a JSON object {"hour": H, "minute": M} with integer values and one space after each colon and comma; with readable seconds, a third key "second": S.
{"hour": 12, "minute": 1, "second": 4}
